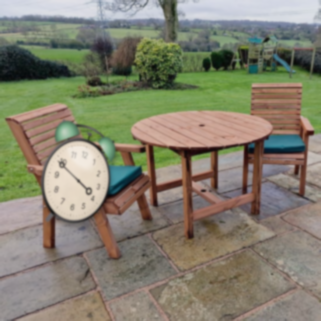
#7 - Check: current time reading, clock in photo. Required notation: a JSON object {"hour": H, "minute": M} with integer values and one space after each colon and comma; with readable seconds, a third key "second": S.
{"hour": 3, "minute": 49}
